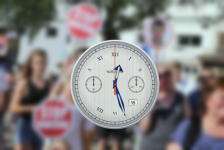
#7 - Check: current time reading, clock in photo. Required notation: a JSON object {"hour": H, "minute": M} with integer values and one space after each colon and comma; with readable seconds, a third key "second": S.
{"hour": 12, "minute": 27}
